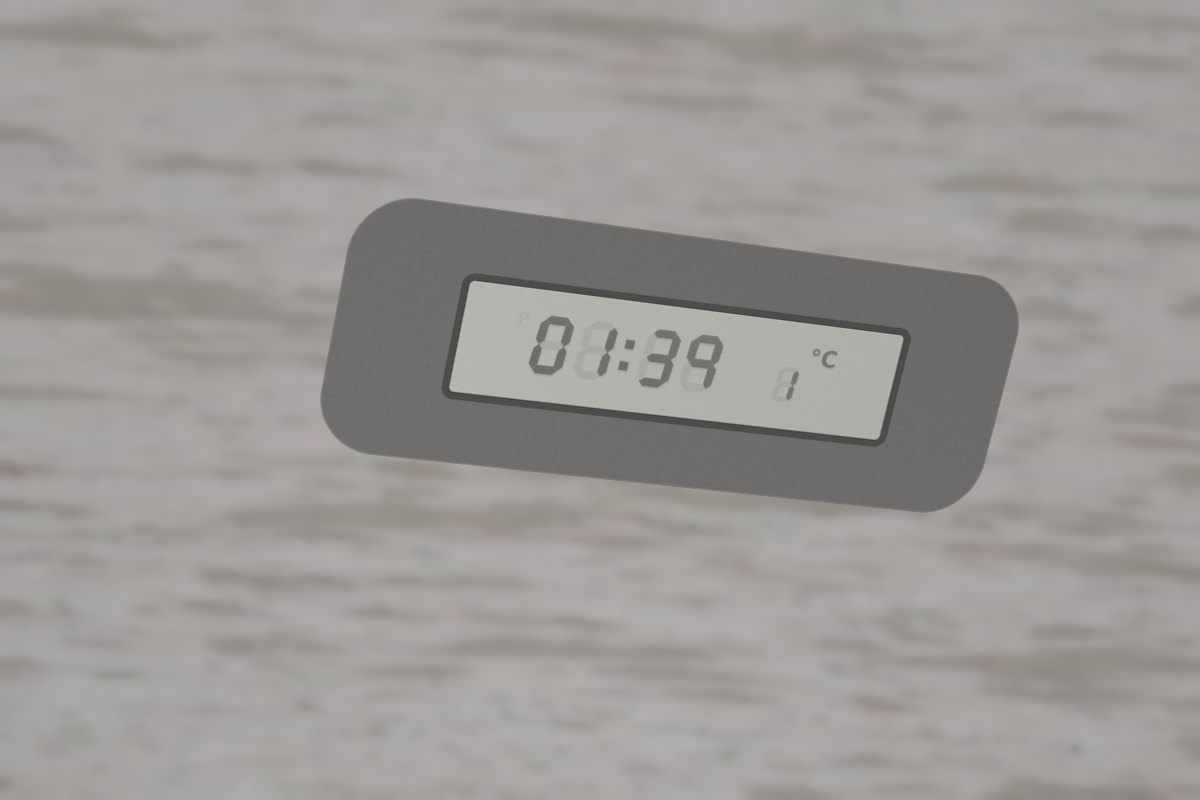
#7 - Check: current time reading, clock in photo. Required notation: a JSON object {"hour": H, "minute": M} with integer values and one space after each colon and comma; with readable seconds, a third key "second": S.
{"hour": 1, "minute": 39}
